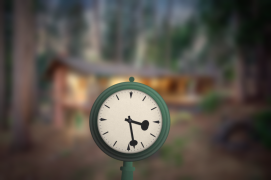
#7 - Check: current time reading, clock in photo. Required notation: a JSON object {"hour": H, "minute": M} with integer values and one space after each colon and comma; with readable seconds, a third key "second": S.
{"hour": 3, "minute": 28}
